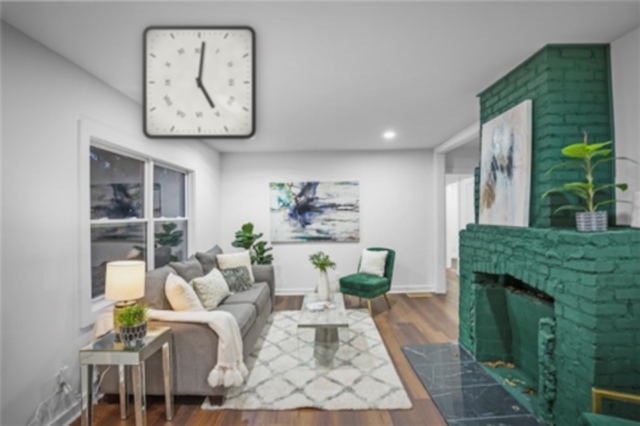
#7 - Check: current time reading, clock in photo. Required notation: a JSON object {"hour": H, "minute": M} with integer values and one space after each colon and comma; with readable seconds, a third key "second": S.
{"hour": 5, "minute": 1}
